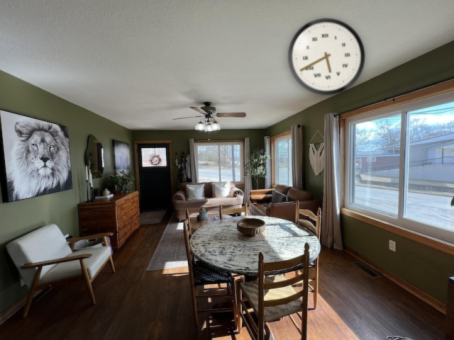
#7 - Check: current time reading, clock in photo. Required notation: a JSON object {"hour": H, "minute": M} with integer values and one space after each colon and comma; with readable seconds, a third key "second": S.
{"hour": 5, "minute": 41}
